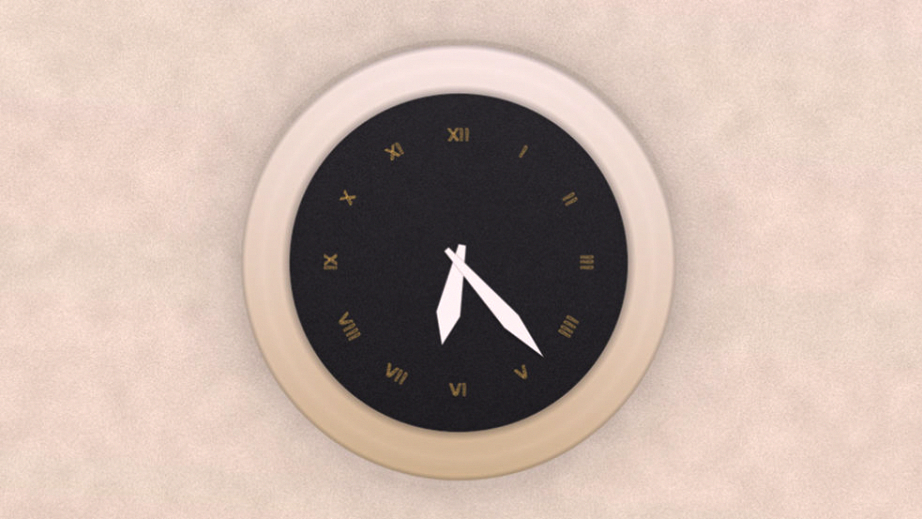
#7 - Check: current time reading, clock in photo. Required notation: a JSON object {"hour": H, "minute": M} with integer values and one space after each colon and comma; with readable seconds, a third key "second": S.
{"hour": 6, "minute": 23}
